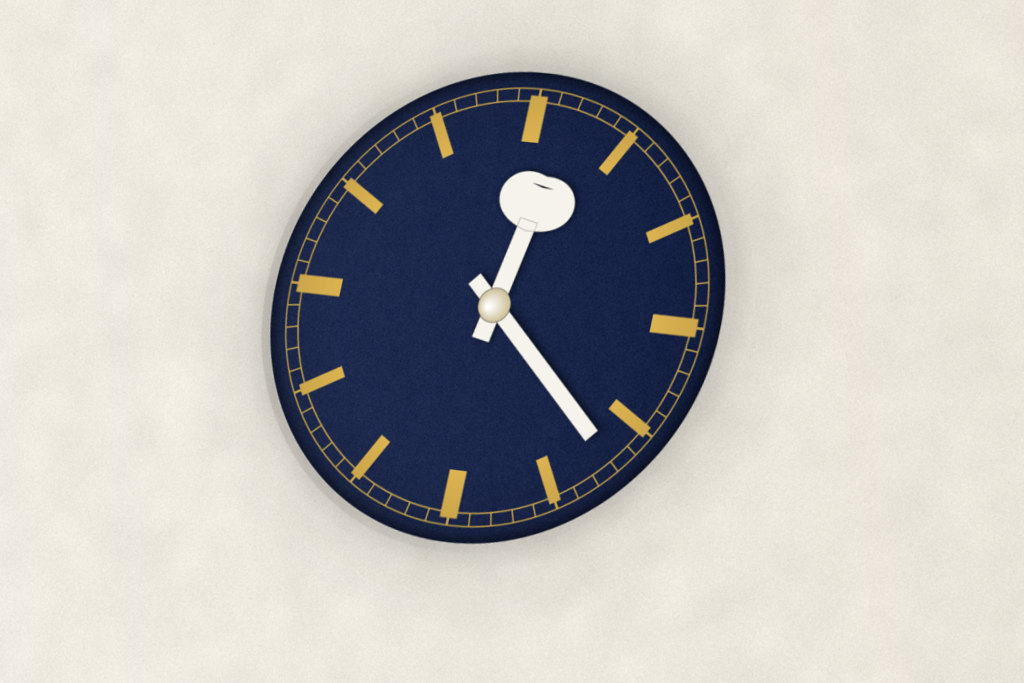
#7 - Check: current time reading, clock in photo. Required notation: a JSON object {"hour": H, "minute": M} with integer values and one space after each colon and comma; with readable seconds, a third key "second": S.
{"hour": 12, "minute": 22}
